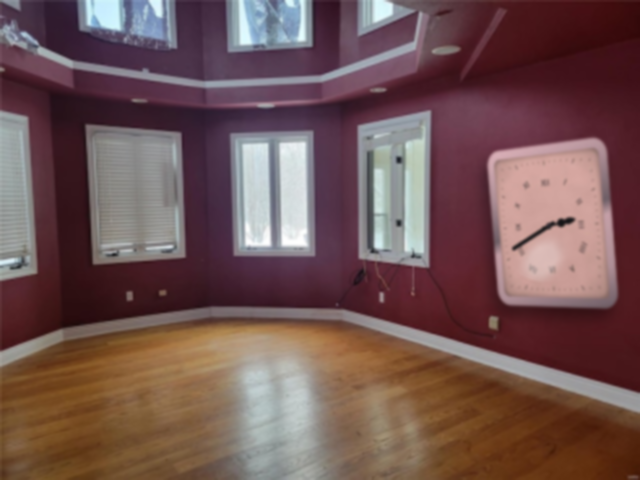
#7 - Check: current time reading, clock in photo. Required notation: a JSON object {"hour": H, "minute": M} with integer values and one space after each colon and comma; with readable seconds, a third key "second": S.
{"hour": 2, "minute": 41}
